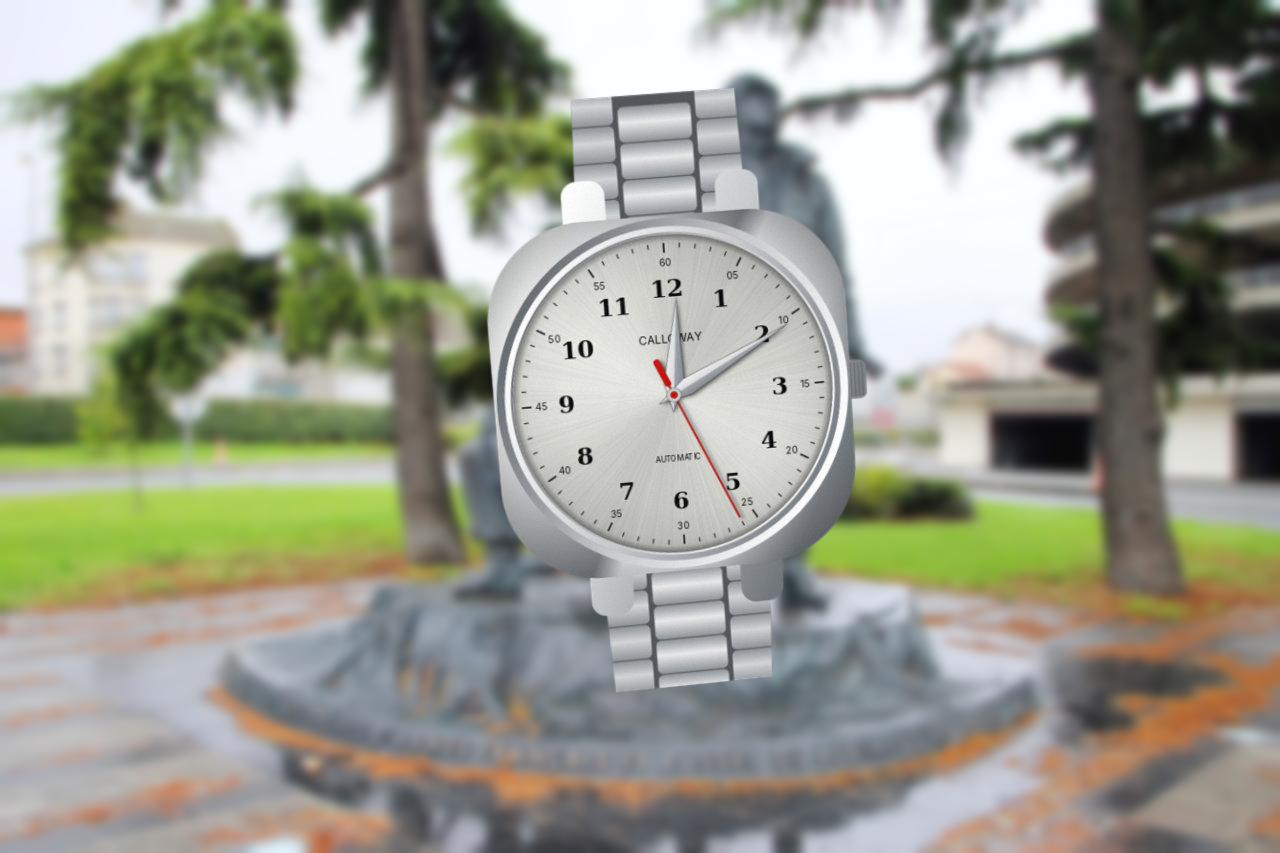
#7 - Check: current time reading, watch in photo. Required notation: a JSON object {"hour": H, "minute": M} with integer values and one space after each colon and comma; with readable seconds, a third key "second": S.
{"hour": 12, "minute": 10, "second": 26}
